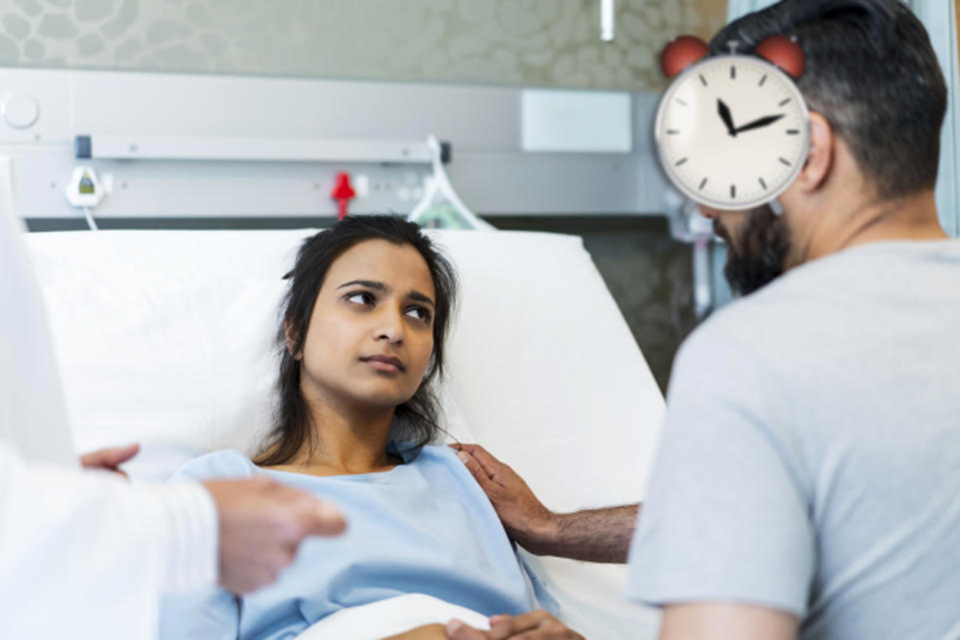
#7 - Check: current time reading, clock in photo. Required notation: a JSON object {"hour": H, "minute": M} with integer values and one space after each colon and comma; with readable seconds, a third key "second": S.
{"hour": 11, "minute": 12}
